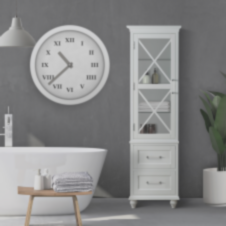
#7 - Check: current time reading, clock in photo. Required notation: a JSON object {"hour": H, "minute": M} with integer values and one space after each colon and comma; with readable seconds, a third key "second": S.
{"hour": 10, "minute": 38}
